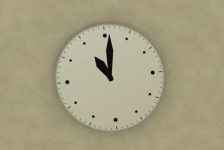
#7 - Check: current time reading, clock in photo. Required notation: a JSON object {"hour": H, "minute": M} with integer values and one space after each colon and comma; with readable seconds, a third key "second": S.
{"hour": 11, "minute": 1}
